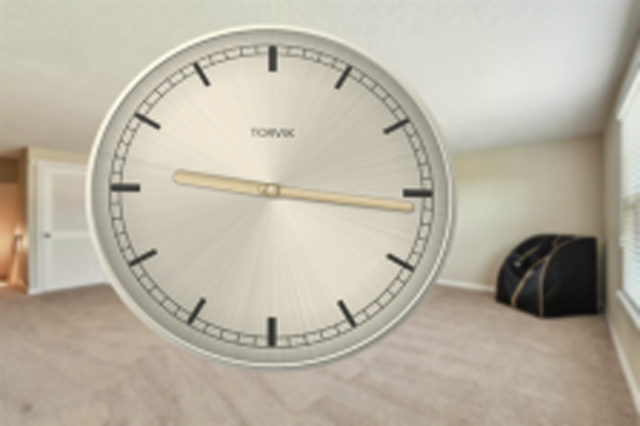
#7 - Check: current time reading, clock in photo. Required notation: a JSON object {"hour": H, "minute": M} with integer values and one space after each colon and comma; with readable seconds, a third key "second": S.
{"hour": 9, "minute": 16}
